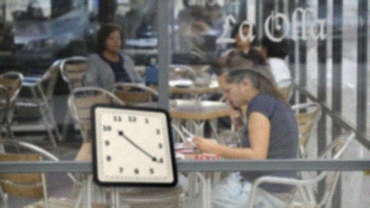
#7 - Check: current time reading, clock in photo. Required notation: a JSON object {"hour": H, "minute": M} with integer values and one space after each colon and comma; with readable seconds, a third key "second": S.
{"hour": 10, "minute": 21}
